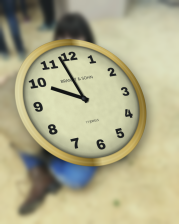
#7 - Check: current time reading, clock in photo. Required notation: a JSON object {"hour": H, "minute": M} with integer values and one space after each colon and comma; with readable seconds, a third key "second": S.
{"hour": 9, "minute": 58}
